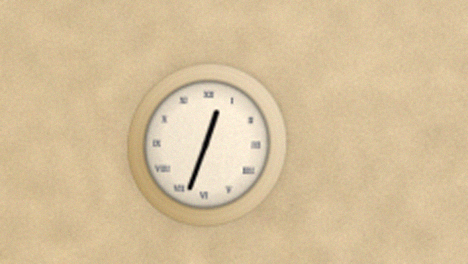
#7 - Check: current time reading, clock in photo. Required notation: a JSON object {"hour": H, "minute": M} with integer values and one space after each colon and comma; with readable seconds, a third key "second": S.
{"hour": 12, "minute": 33}
